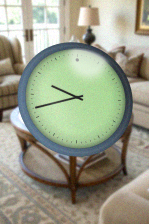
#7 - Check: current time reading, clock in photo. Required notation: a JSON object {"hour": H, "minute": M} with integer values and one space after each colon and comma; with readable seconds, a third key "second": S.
{"hour": 9, "minute": 42}
